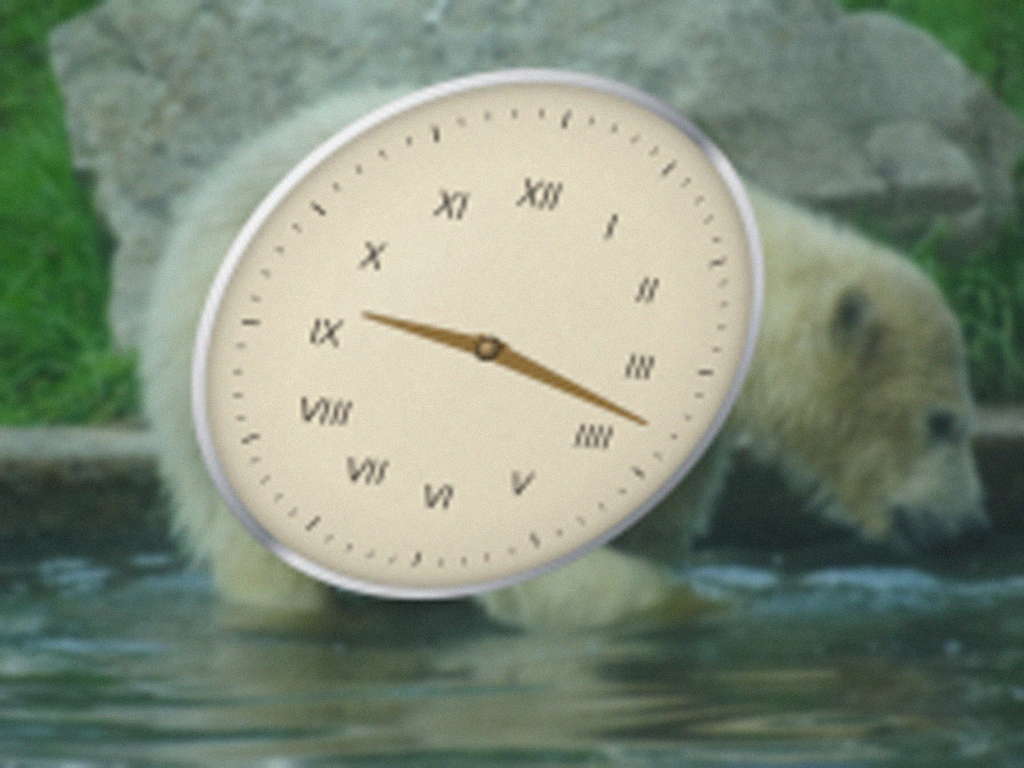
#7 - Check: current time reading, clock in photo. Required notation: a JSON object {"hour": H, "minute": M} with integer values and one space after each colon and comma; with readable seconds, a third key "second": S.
{"hour": 9, "minute": 18}
